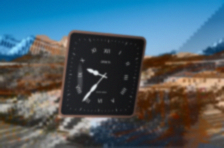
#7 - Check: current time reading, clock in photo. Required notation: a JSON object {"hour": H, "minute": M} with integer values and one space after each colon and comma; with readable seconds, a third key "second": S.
{"hour": 9, "minute": 36}
